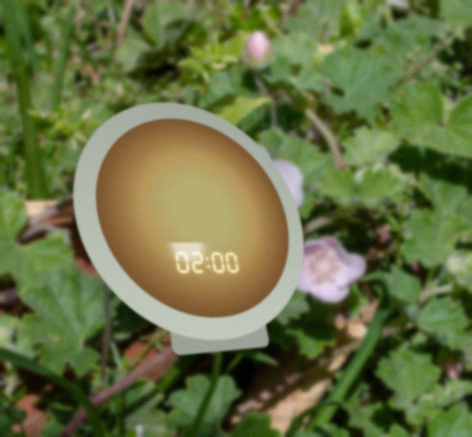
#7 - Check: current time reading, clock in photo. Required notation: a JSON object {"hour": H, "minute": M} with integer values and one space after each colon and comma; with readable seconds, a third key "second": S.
{"hour": 2, "minute": 0}
